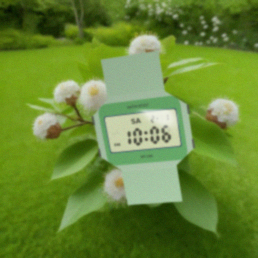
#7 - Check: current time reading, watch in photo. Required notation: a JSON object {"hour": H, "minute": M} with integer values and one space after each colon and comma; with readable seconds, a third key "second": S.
{"hour": 10, "minute": 6}
